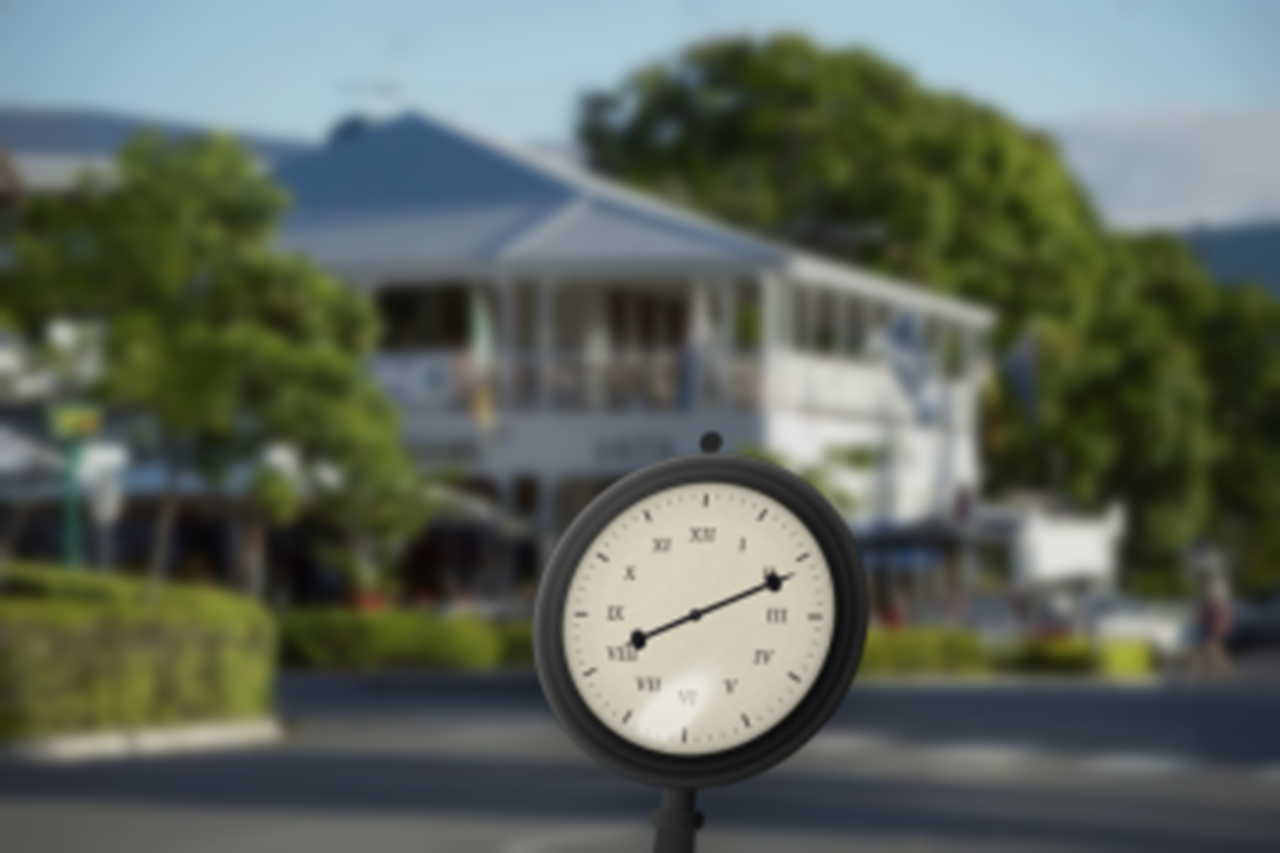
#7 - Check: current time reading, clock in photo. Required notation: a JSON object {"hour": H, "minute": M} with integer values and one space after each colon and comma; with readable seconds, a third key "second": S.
{"hour": 8, "minute": 11}
